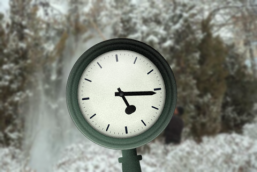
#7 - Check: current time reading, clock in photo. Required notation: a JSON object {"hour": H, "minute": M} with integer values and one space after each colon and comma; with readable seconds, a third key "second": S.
{"hour": 5, "minute": 16}
